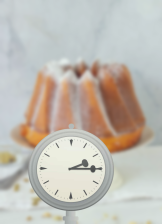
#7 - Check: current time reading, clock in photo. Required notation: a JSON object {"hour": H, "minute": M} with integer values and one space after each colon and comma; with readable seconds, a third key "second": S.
{"hour": 2, "minute": 15}
